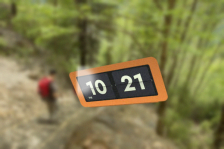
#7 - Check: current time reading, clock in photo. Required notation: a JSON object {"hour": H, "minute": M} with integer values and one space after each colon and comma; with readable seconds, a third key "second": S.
{"hour": 10, "minute": 21}
